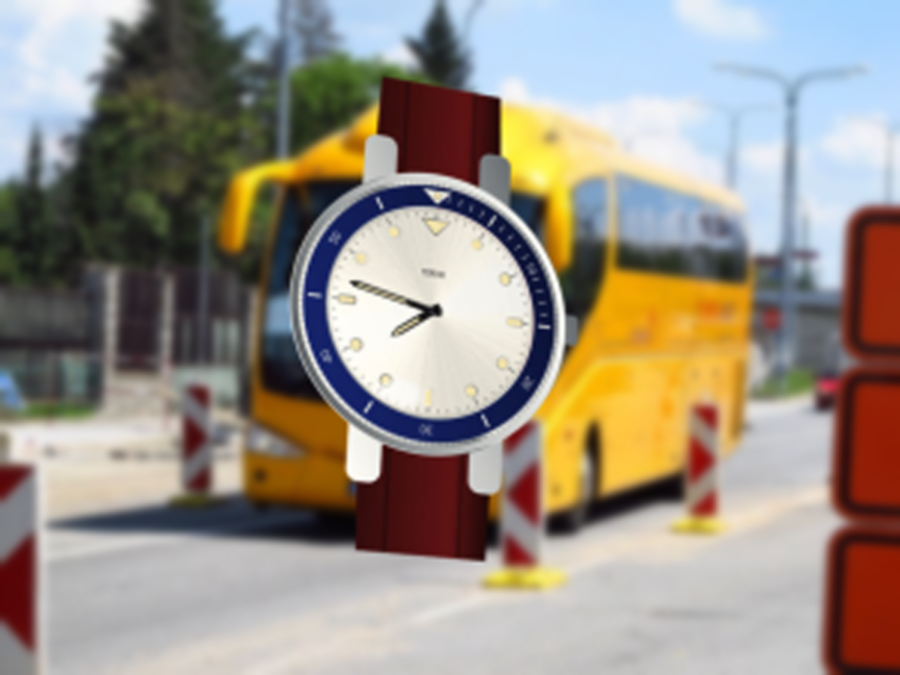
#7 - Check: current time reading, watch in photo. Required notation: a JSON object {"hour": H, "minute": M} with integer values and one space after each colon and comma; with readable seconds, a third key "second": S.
{"hour": 7, "minute": 47}
